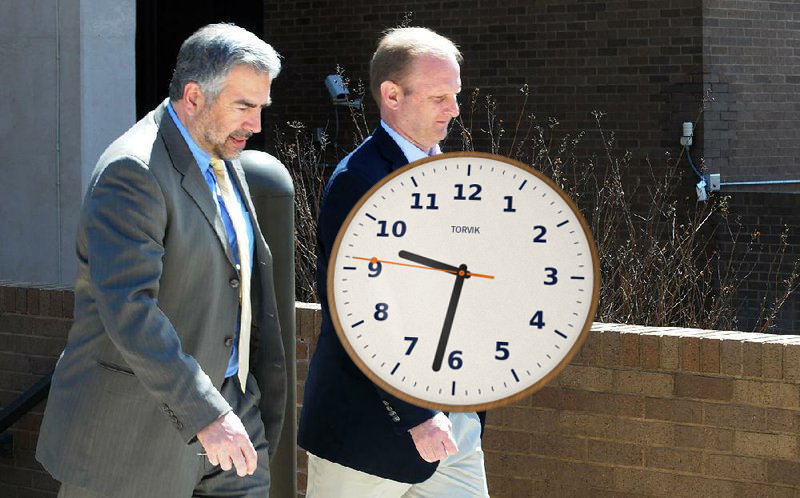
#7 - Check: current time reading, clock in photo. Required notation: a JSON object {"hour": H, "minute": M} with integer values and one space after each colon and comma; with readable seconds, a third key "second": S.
{"hour": 9, "minute": 31, "second": 46}
